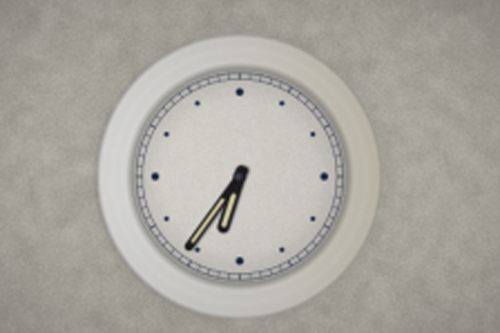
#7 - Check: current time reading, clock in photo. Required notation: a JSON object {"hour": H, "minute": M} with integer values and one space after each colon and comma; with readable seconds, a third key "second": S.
{"hour": 6, "minute": 36}
